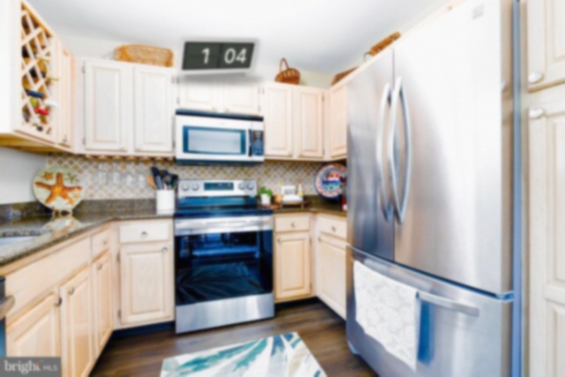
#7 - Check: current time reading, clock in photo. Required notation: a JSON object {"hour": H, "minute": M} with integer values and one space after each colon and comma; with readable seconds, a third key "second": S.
{"hour": 1, "minute": 4}
